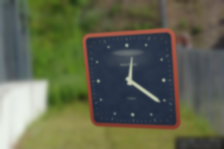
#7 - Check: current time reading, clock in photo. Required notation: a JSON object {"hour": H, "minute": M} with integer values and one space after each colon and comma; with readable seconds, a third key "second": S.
{"hour": 12, "minute": 21}
